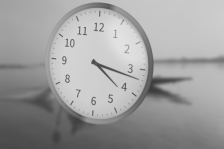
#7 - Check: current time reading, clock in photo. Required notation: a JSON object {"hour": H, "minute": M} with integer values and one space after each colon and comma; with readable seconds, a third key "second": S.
{"hour": 4, "minute": 17}
